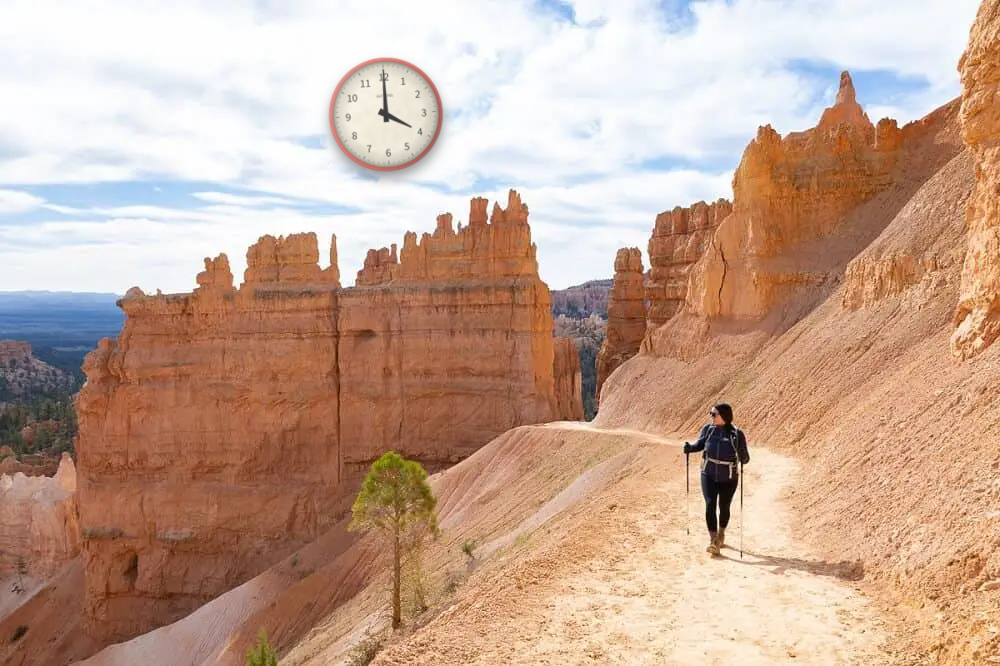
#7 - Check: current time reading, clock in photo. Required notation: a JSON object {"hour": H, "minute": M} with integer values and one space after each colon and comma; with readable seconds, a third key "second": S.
{"hour": 4, "minute": 0}
